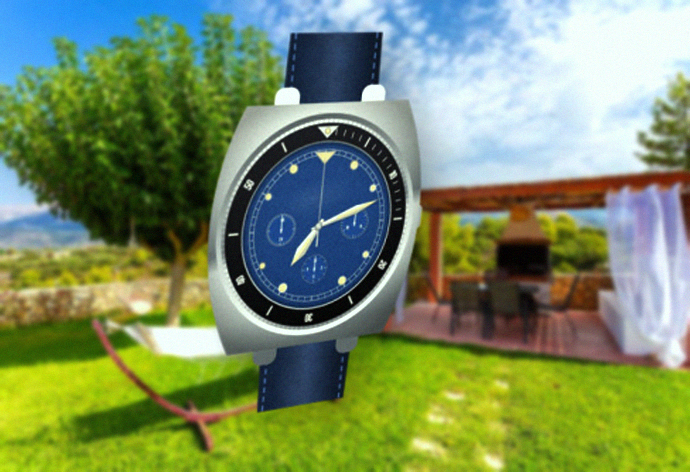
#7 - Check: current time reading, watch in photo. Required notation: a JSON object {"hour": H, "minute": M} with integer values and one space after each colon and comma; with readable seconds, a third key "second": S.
{"hour": 7, "minute": 12}
